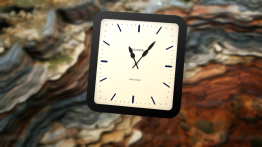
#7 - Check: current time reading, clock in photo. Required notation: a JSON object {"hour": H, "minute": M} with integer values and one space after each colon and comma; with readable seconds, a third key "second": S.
{"hour": 11, "minute": 6}
